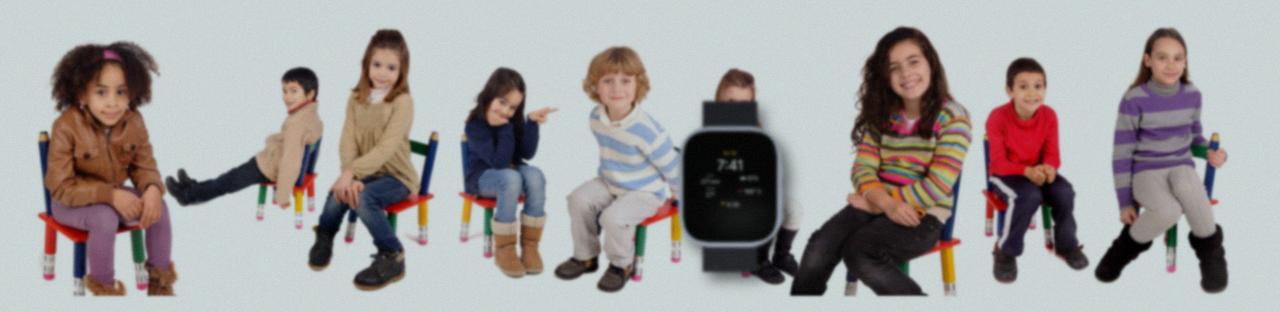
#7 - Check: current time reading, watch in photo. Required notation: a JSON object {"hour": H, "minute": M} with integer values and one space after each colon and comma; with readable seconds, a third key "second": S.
{"hour": 7, "minute": 41}
